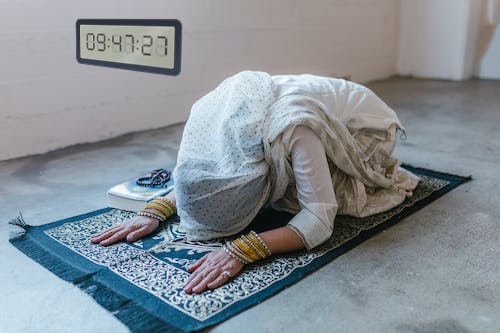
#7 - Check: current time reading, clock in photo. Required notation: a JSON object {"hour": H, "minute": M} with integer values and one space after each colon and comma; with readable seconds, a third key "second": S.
{"hour": 9, "minute": 47, "second": 27}
